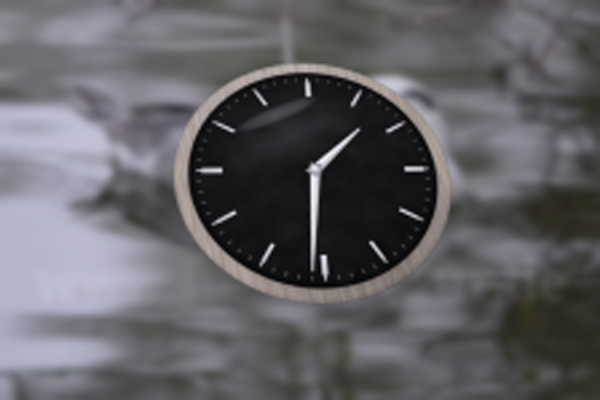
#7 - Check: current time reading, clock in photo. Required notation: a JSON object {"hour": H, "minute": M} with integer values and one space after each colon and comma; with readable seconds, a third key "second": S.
{"hour": 1, "minute": 31}
